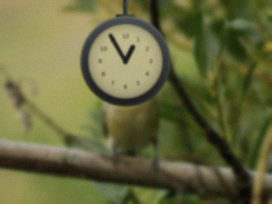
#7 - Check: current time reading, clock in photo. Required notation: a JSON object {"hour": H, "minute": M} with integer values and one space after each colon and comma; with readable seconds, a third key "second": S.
{"hour": 12, "minute": 55}
